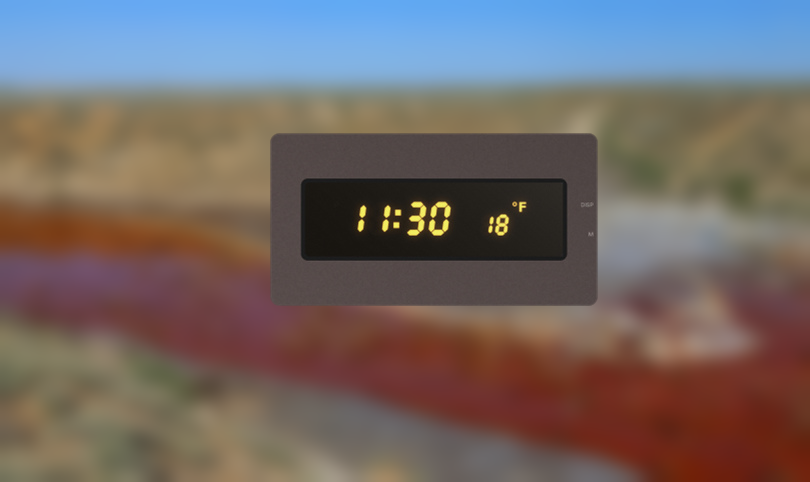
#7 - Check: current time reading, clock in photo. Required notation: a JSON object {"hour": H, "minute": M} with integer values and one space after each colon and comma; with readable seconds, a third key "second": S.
{"hour": 11, "minute": 30}
